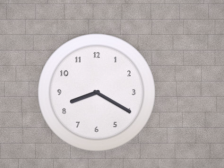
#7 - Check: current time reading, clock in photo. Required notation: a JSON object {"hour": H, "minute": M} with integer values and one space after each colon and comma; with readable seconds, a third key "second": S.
{"hour": 8, "minute": 20}
